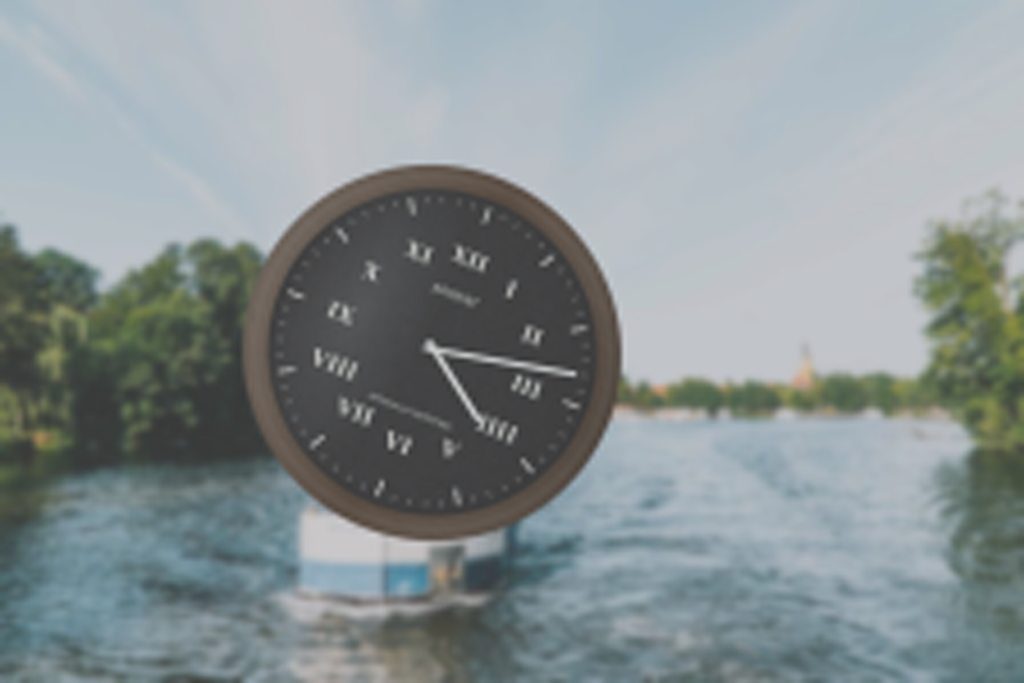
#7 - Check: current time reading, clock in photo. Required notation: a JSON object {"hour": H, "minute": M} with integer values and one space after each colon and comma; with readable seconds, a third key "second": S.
{"hour": 4, "minute": 13}
